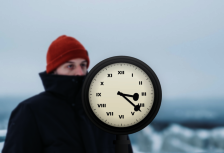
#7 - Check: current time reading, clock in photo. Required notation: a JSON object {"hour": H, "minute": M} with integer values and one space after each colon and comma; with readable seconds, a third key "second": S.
{"hour": 3, "minute": 22}
